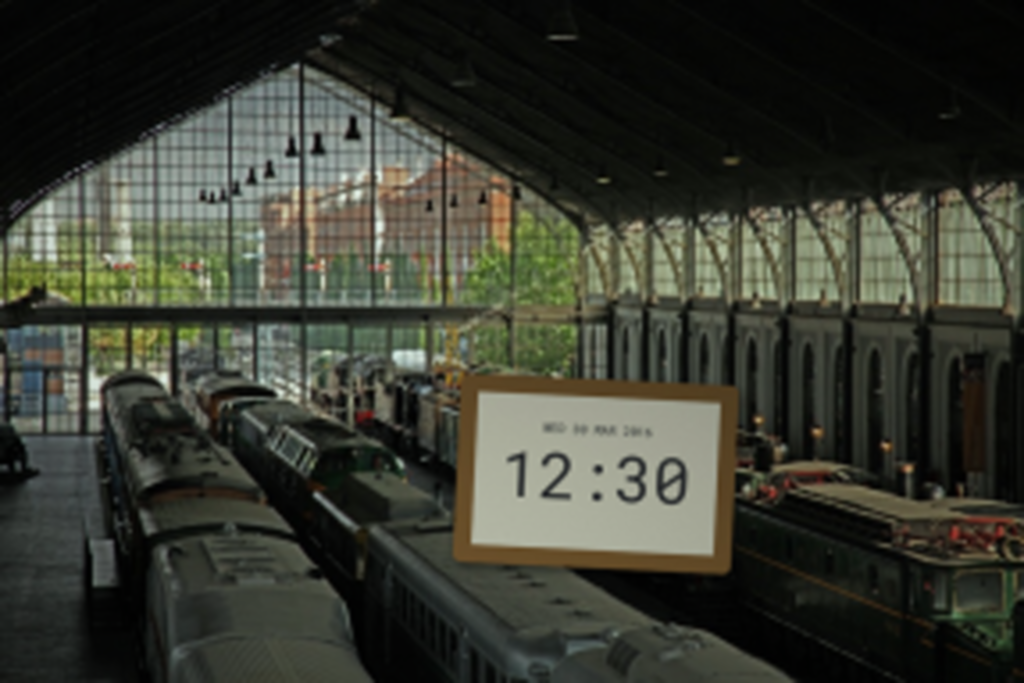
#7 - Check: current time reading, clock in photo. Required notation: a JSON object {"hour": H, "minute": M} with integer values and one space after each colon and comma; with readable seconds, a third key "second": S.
{"hour": 12, "minute": 30}
